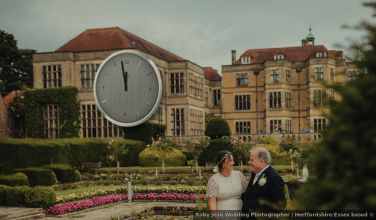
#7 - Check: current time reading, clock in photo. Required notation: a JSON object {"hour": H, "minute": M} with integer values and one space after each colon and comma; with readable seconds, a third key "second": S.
{"hour": 11, "minute": 58}
